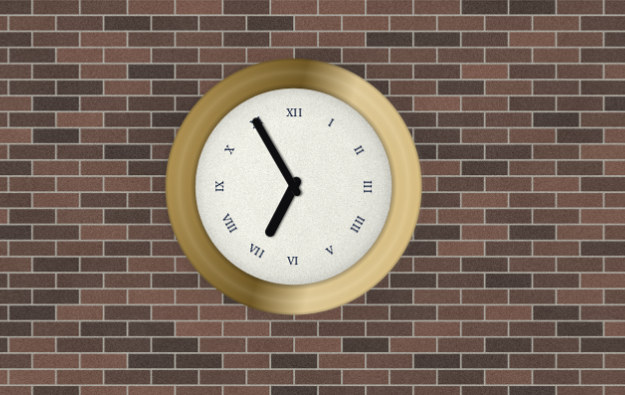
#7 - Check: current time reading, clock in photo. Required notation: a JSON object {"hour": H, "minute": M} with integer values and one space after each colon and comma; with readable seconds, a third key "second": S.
{"hour": 6, "minute": 55}
